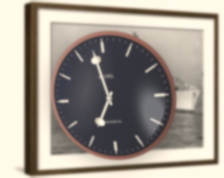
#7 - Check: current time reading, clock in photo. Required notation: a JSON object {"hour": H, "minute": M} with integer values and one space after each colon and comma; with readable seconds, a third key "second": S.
{"hour": 6, "minute": 58}
